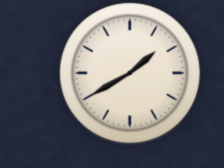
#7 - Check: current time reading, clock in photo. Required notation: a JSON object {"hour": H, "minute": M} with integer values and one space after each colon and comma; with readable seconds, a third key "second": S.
{"hour": 1, "minute": 40}
